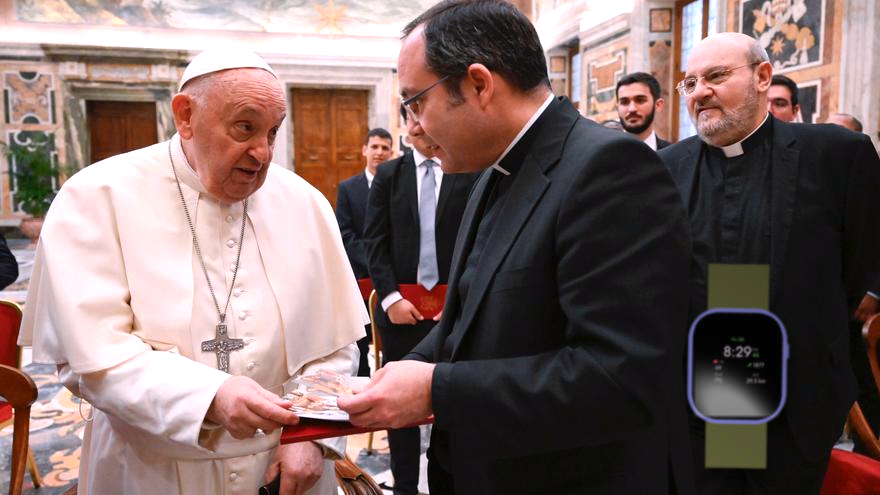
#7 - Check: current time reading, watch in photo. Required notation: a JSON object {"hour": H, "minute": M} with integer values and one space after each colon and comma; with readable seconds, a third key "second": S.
{"hour": 8, "minute": 29}
